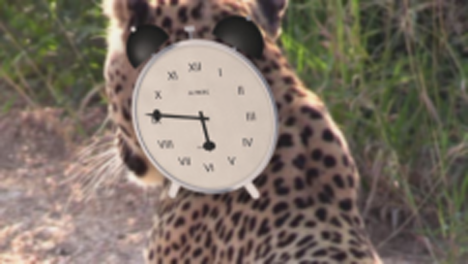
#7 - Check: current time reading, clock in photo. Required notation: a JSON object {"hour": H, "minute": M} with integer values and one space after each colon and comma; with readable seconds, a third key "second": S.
{"hour": 5, "minute": 46}
